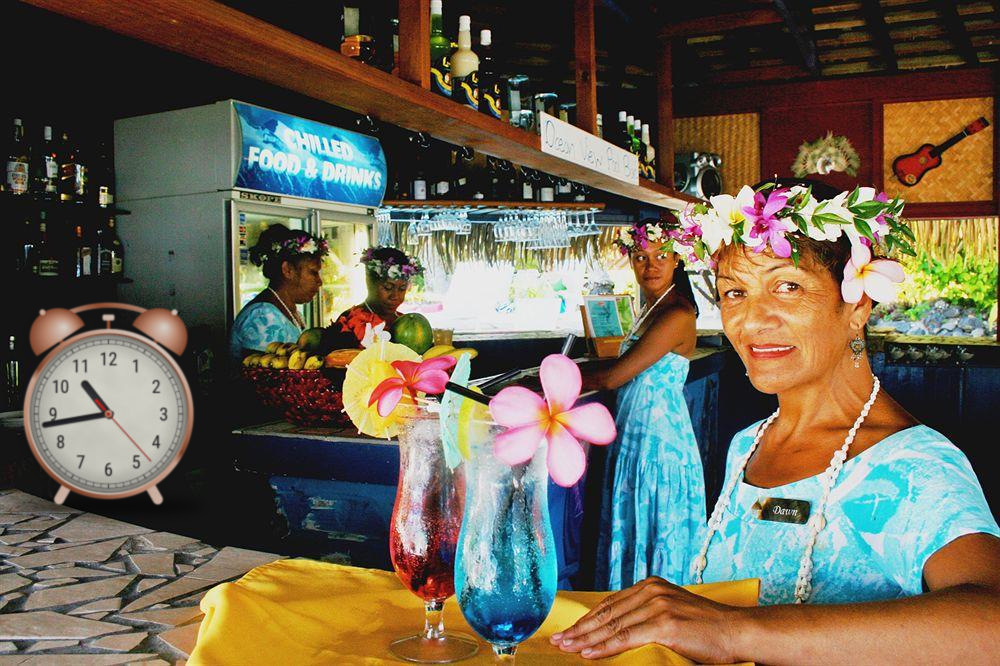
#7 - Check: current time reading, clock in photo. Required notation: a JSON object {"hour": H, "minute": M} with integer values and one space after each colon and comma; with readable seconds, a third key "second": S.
{"hour": 10, "minute": 43, "second": 23}
